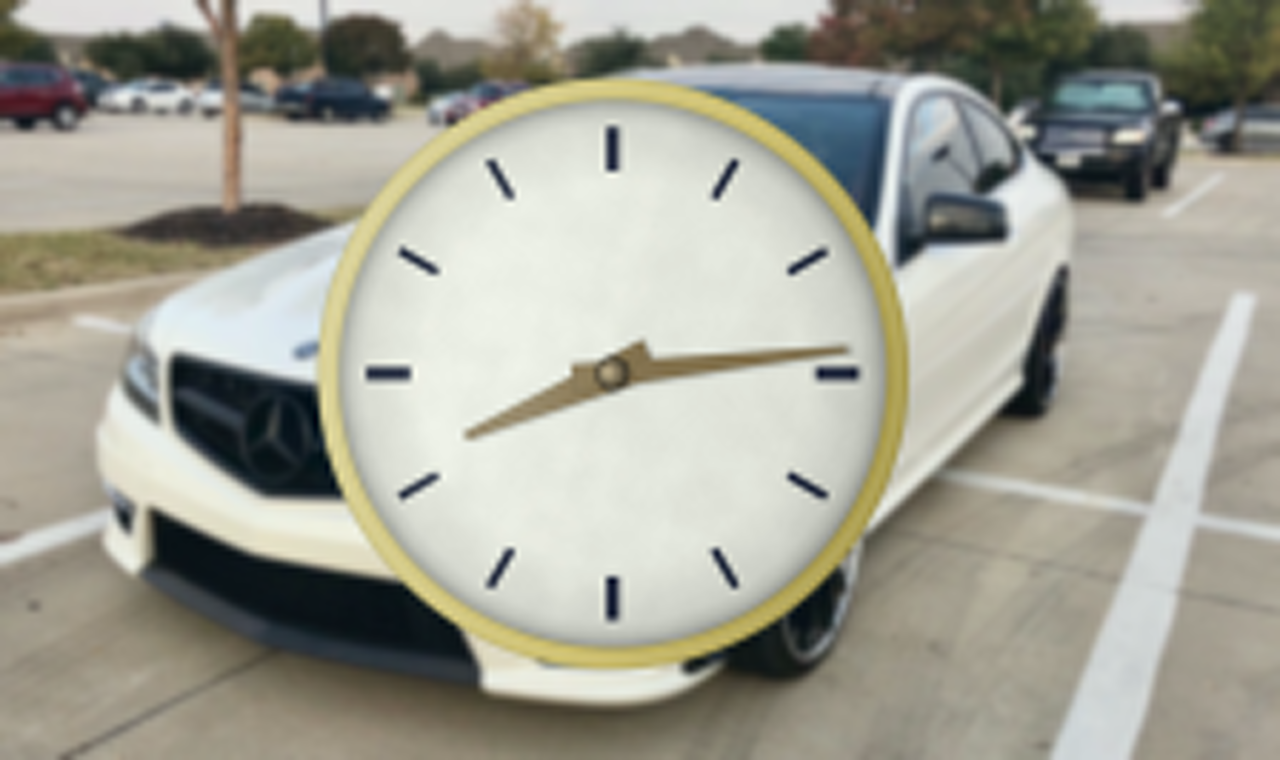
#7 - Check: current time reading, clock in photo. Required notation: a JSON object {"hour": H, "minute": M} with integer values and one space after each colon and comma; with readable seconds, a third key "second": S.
{"hour": 8, "minute": 14}
